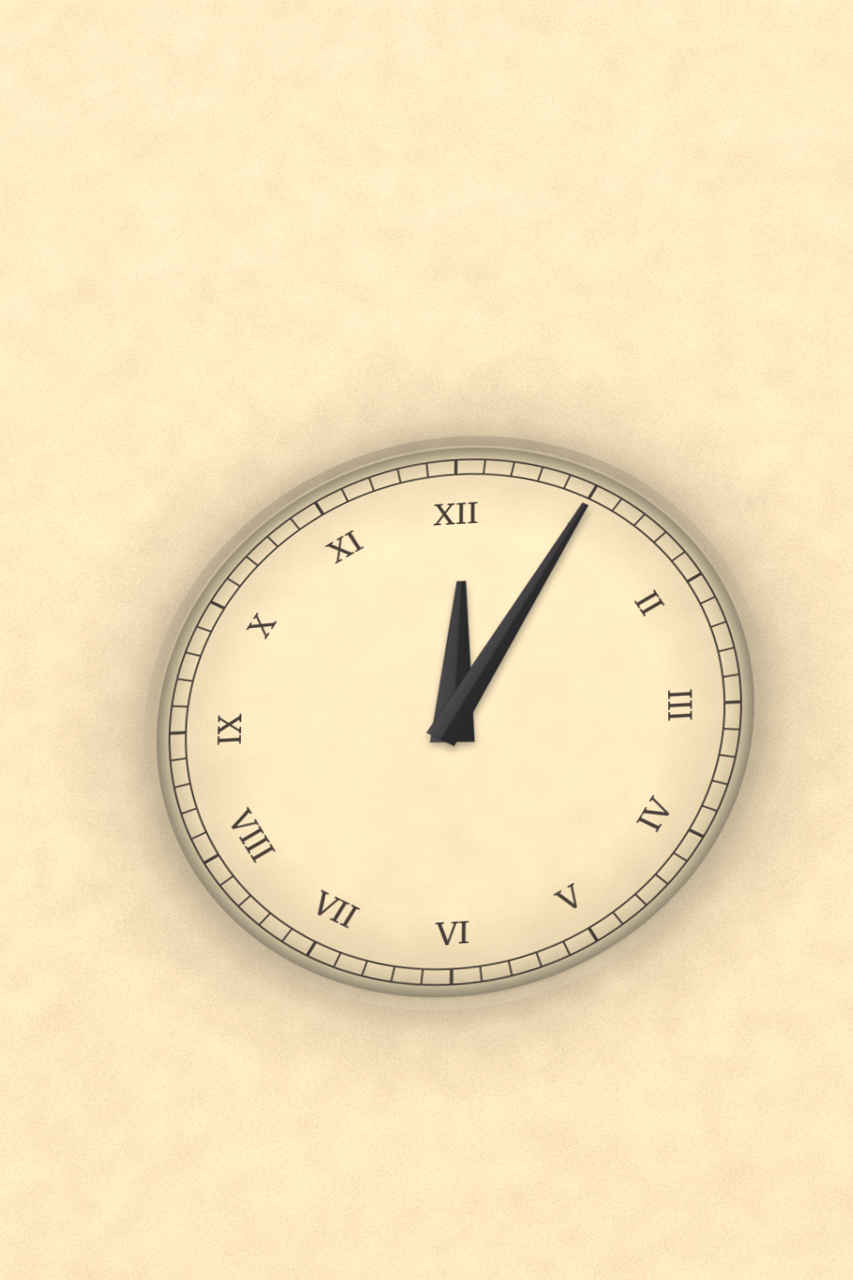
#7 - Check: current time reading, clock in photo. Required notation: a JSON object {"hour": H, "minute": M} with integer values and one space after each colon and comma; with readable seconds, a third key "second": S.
{"hour": 12, "minute": 5}
